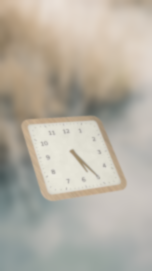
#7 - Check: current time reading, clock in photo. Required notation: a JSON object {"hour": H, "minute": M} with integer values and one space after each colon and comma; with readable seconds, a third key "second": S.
{"hour": 5, "minute": 25}
